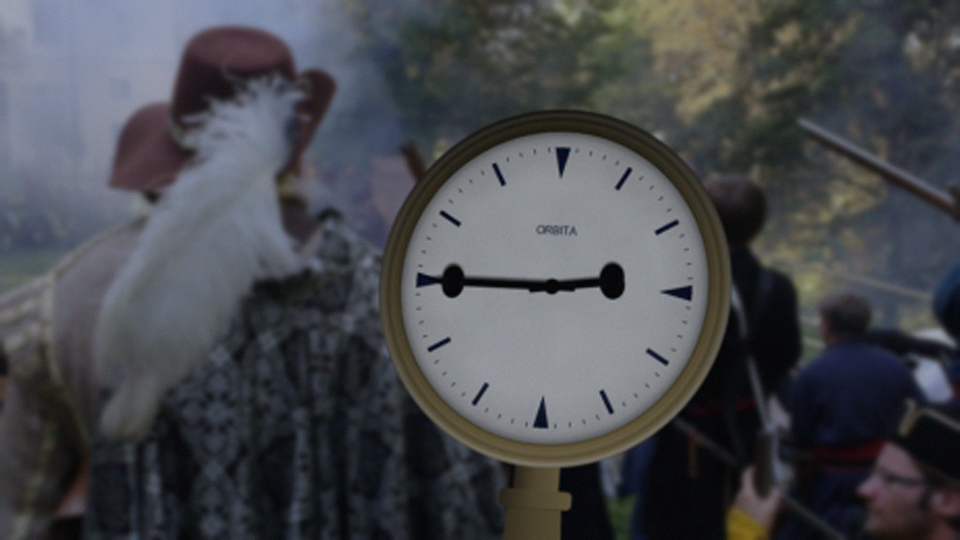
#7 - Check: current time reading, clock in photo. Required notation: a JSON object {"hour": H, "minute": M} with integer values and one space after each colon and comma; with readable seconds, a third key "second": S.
{"hour": 2, "minute": 45}
